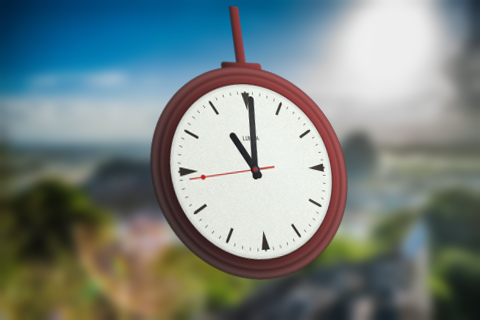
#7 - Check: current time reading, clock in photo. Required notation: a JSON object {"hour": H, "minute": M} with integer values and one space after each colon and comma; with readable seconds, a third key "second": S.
{"hour": 11, "minute": 0, "second": 44}
